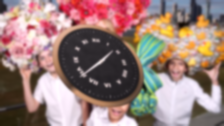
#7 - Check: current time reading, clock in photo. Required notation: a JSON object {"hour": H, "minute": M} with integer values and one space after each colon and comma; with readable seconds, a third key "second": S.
{"hour": 1, "minute": 39}
